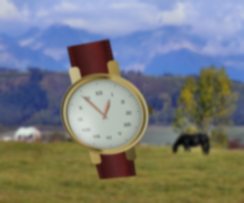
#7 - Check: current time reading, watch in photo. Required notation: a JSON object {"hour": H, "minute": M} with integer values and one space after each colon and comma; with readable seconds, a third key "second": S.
{"hour": 12, "minute": 54}
